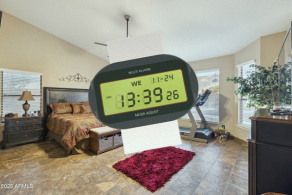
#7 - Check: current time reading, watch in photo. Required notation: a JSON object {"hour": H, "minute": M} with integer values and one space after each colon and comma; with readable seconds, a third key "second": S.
{"hour": 13, "minute": 39, "second": 26}
